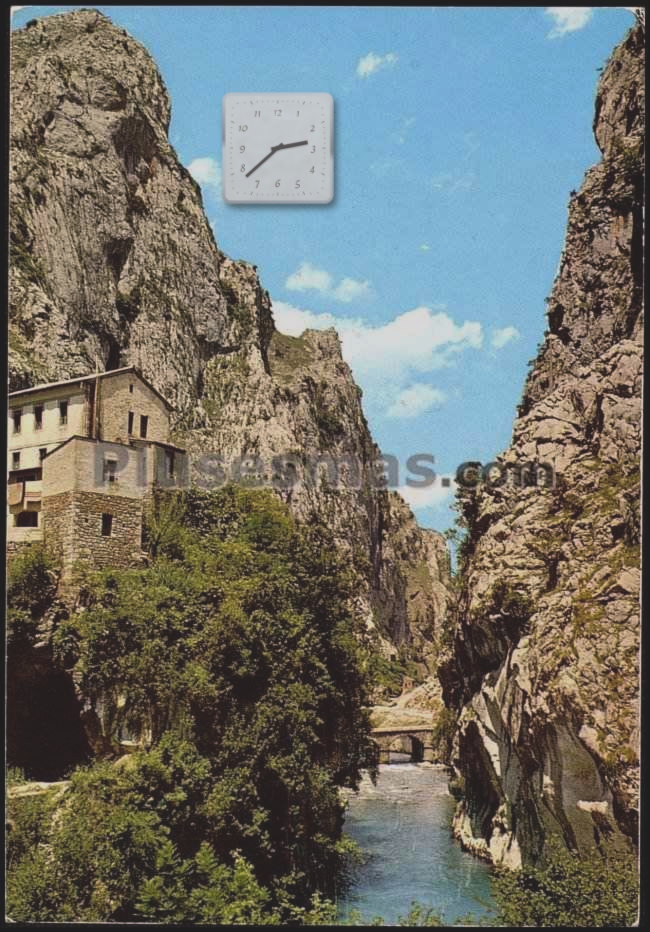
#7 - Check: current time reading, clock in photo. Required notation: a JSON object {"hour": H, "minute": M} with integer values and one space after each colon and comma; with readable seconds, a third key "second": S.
{"hour": 2, "minute": 38}
